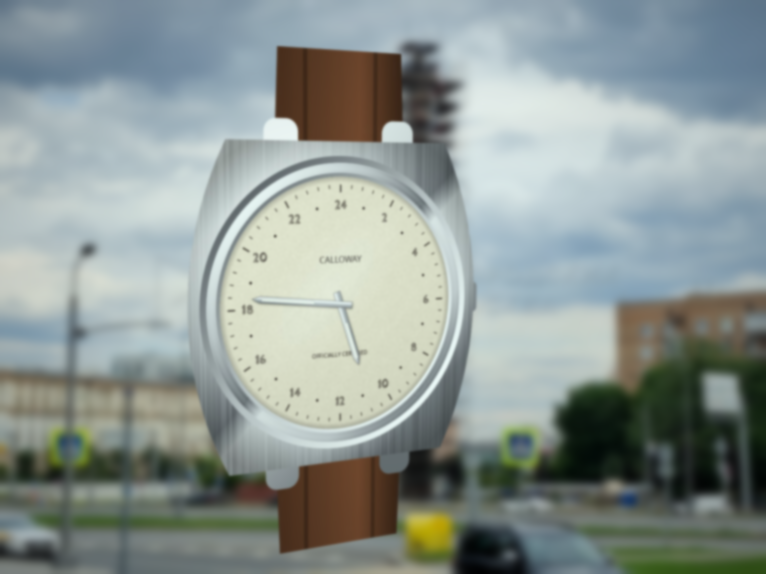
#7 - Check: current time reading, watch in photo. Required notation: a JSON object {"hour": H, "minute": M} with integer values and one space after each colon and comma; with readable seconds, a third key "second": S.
{"hour": 10, "minute": 46}
